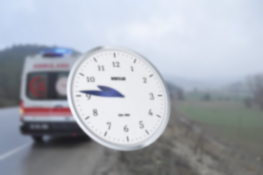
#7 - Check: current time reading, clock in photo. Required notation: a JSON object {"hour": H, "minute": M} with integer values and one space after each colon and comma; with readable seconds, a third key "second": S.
{"hour": 9, "minute": 46}
